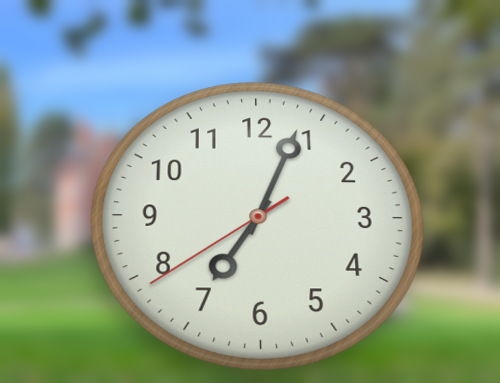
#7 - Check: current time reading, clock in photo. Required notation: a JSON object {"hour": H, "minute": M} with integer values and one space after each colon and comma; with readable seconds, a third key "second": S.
{"hour": 7, "minute": 3, "second": 39}
